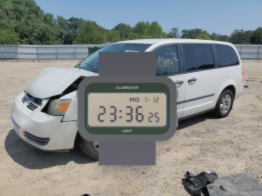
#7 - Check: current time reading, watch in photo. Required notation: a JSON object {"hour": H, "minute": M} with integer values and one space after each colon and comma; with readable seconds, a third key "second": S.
{"hour": 23, "minute": 36, "second": 25}
